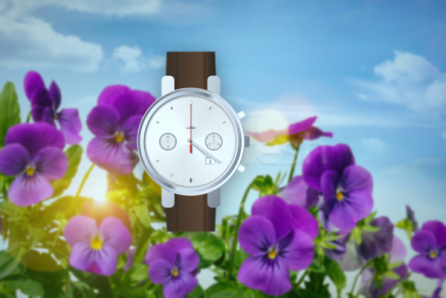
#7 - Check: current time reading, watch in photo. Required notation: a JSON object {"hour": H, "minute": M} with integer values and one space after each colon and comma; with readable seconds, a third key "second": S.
{"hour": 4, "minute": 21}
